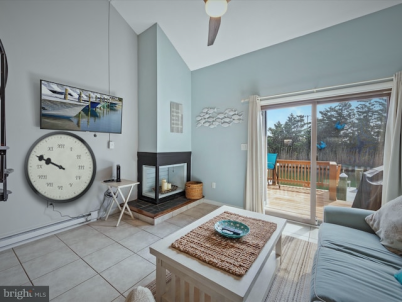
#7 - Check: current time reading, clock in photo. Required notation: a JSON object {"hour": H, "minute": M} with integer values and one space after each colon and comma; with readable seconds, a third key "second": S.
{"hour": 9, "minute": 49}
